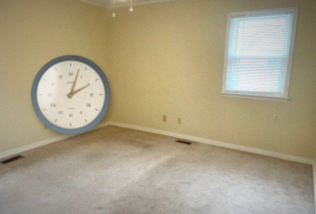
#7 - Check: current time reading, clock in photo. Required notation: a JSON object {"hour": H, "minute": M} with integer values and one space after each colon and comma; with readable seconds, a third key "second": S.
{"hour": 2, "minute": 3}
